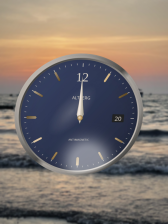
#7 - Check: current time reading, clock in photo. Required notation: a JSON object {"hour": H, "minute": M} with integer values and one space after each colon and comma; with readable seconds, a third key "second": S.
{"hour": 12, "minute": 0}
